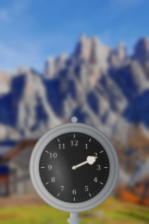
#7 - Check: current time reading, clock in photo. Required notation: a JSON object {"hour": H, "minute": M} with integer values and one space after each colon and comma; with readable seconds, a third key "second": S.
{"hour": 2, "minute": 11}
